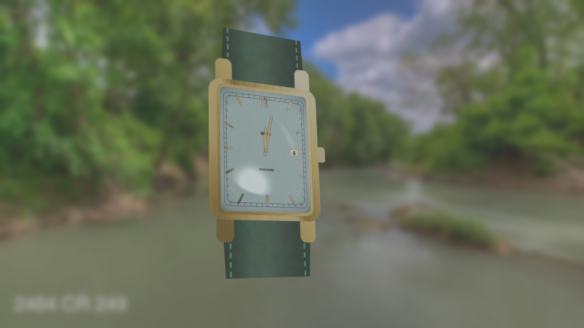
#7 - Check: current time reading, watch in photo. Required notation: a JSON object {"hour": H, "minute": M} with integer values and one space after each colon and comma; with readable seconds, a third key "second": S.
{"hour": 12, "minute": 2}
